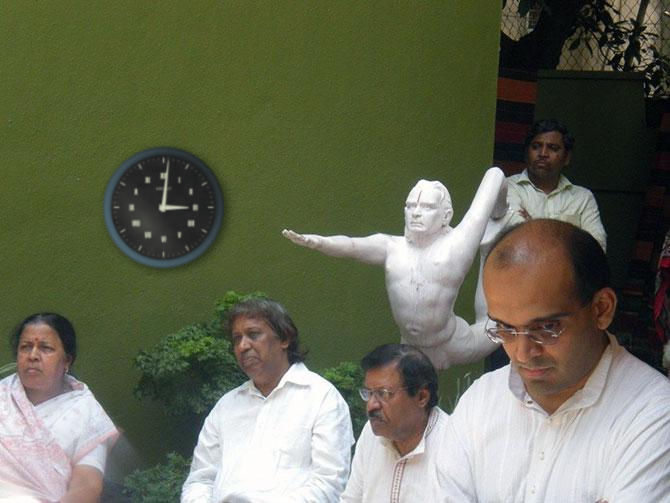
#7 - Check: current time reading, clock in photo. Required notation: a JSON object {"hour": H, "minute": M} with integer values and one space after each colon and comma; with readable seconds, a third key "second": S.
{"hour": 3, "minute": 1}
